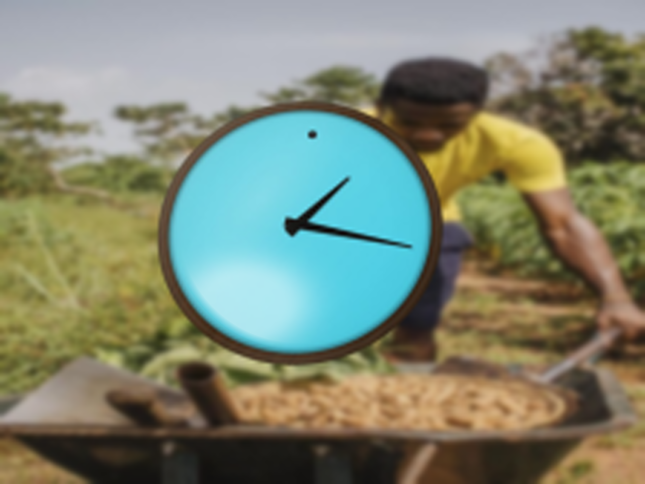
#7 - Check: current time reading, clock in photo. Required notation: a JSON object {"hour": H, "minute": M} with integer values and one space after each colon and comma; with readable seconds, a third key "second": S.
{"hour": 1, "minute": 16}
